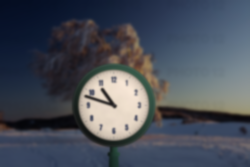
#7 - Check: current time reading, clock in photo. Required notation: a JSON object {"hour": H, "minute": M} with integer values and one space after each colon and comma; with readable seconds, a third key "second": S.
{"hour": 10, "minute": 48}
